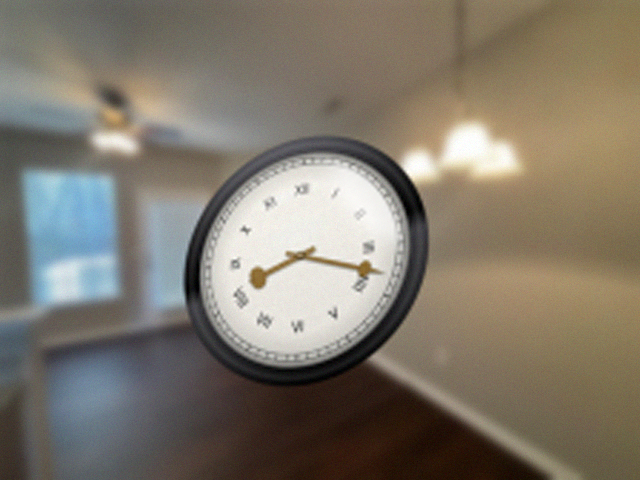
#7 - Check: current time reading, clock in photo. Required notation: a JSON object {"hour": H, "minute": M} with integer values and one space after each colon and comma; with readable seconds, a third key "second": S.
{"hour": 8, "minute": 18}
